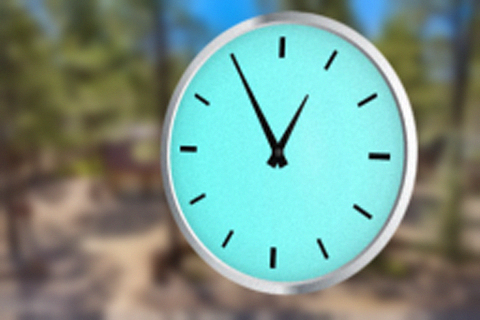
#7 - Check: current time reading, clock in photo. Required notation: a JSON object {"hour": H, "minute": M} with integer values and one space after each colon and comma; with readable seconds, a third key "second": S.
{"hour": 12, "minute": 55}
